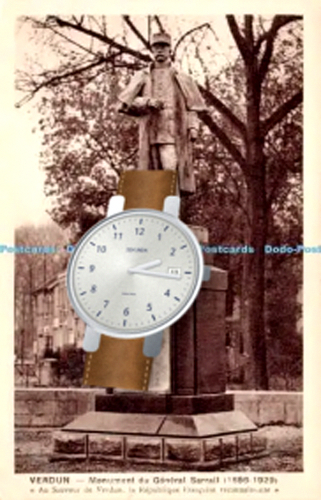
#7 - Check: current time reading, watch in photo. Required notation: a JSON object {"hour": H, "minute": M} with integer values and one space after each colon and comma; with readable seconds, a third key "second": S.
{"hour": 2, "minute": 16}
